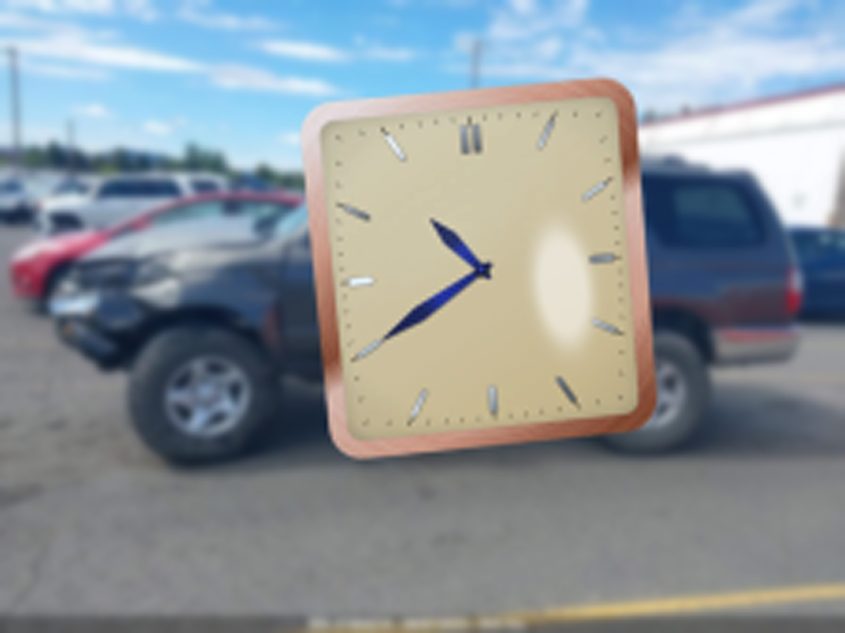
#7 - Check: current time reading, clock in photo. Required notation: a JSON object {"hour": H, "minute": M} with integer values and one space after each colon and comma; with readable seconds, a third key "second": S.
{"hour": 10, "minute": 40}
